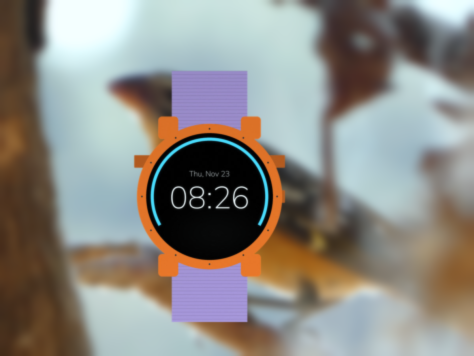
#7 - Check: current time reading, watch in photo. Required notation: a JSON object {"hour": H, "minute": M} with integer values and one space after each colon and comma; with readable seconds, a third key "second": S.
{"hour": 8, "minute": 26}
